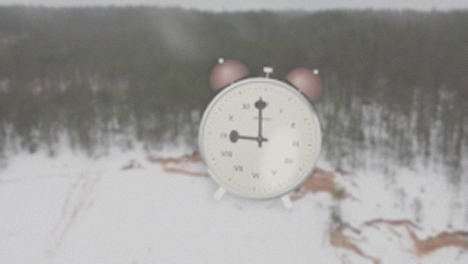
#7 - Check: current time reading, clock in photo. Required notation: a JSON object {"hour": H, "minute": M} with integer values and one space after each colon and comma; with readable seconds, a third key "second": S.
{"hour": 8, "minute": 59}
